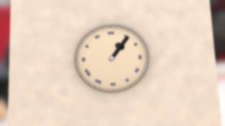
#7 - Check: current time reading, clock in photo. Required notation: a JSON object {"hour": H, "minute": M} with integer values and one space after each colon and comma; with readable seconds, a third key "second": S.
{"hour": 1, "minute": 6}
